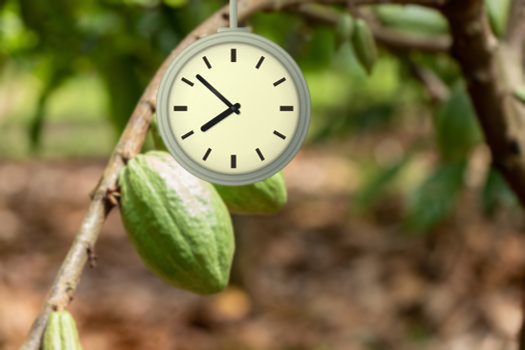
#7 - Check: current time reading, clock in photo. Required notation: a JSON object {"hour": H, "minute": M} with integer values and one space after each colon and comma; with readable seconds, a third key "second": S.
{"hour": 7, "minute": 52}
